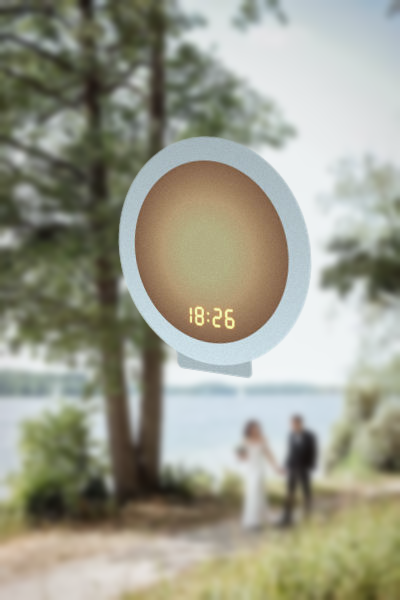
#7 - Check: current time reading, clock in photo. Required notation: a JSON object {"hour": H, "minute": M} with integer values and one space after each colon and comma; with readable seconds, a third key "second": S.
{"hour": 18, "minute": 26}
